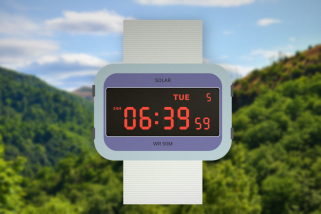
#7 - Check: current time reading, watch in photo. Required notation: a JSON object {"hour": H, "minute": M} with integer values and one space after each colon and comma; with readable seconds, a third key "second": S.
{"hour": 6, "minute": 39, "second": 59}
